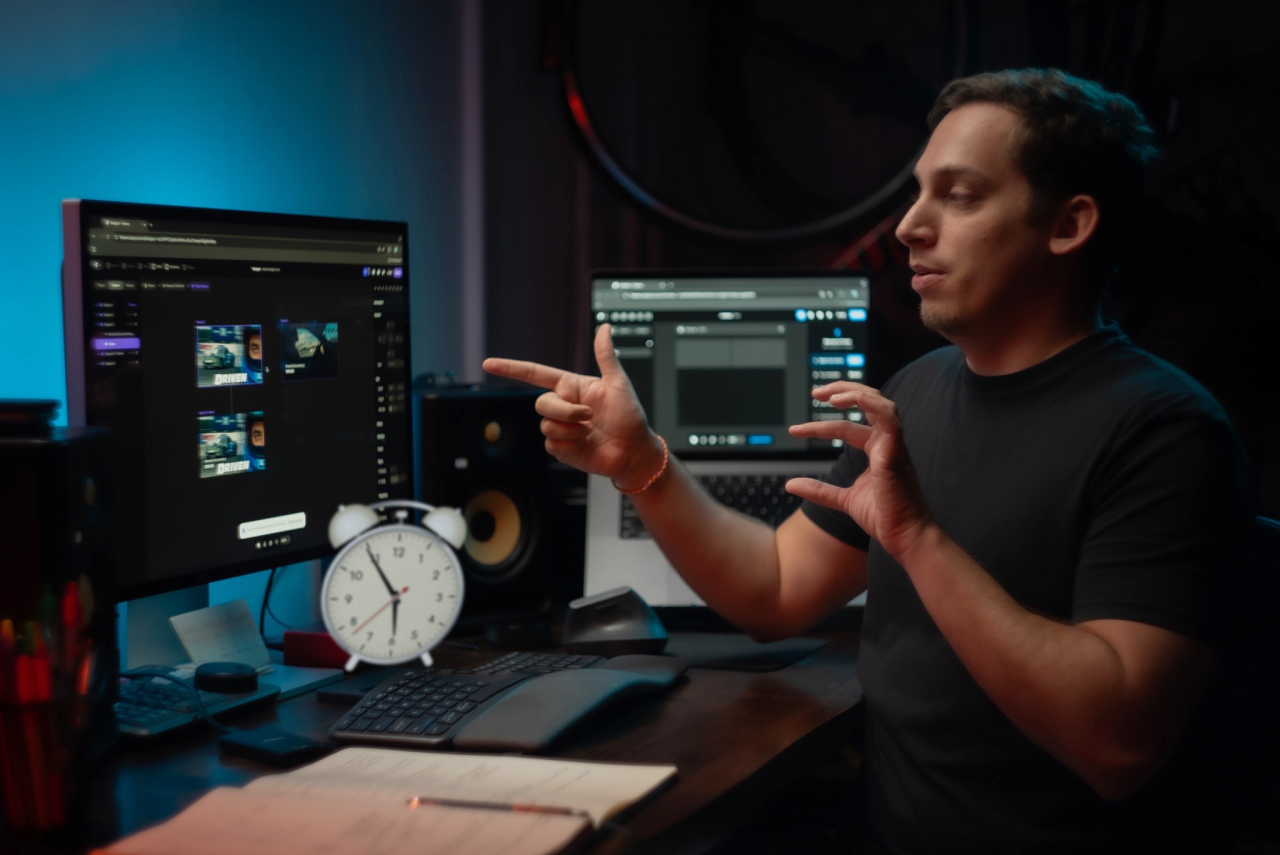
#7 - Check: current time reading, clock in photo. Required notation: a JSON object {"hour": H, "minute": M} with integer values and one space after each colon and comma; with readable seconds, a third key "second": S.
{"hour": 5, "minute": 54, "second": 38}
